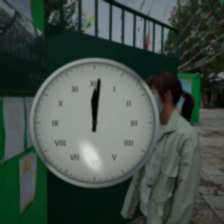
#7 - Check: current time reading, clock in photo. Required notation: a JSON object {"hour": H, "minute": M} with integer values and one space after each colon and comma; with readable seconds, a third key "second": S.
{"hour": 12, "minute": 1}
